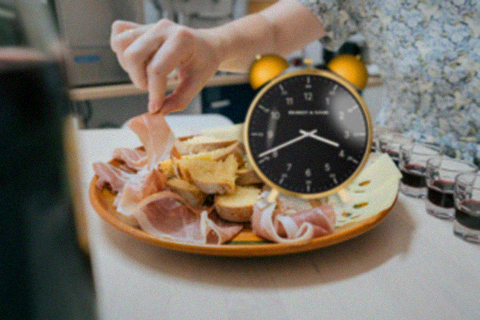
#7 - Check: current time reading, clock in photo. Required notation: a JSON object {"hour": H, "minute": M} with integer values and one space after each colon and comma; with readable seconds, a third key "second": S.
{"hour": 3, "minute": 41}
